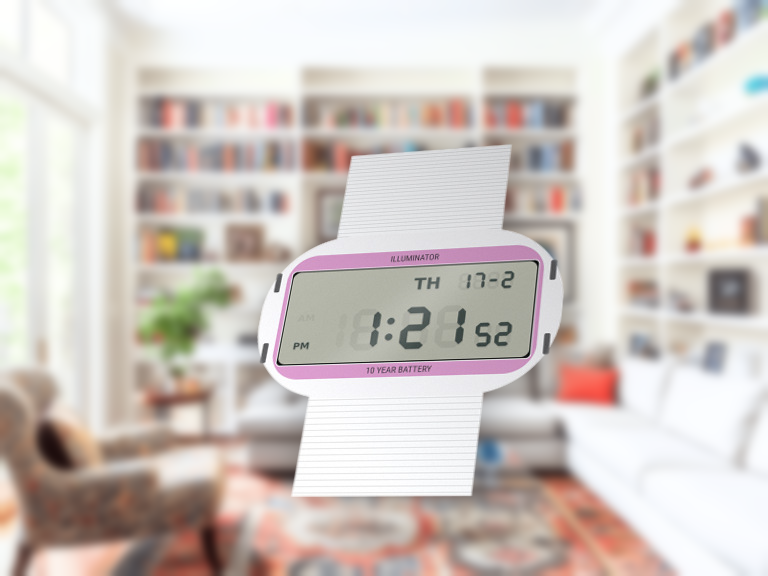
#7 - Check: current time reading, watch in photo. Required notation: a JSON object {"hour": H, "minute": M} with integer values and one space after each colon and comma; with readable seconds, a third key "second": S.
{"hour": 1, "minute": 21, "second": 52}
